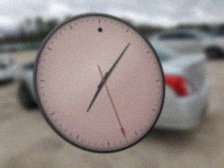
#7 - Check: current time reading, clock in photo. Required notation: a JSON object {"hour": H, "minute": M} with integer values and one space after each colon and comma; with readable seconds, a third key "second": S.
{"hour": 7, "minute": 6, "second": 27}
